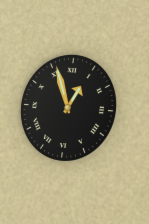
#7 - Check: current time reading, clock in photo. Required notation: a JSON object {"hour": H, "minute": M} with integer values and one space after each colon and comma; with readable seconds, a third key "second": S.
{"hour": 12, "minute": 56}
